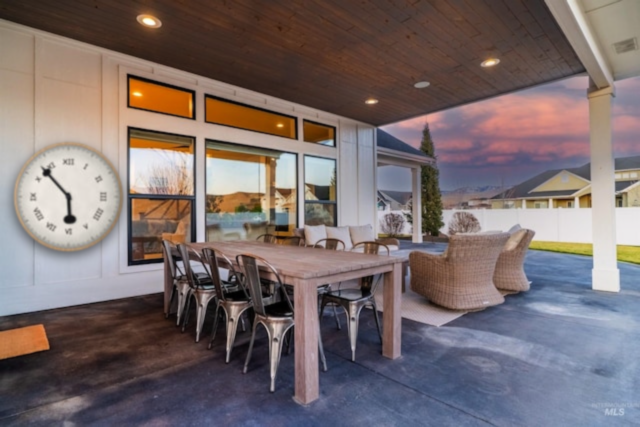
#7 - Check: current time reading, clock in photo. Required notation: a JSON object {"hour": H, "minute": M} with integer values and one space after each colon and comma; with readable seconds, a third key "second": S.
{"hour": 5, "minute": 53}
